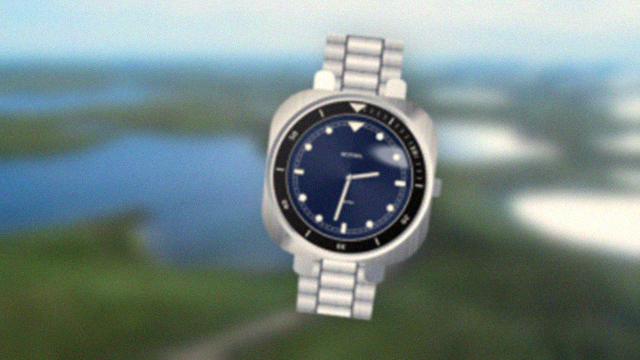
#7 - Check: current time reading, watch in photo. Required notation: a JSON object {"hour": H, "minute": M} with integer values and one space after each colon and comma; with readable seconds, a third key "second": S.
{"hour": 2, "minute": 32}
